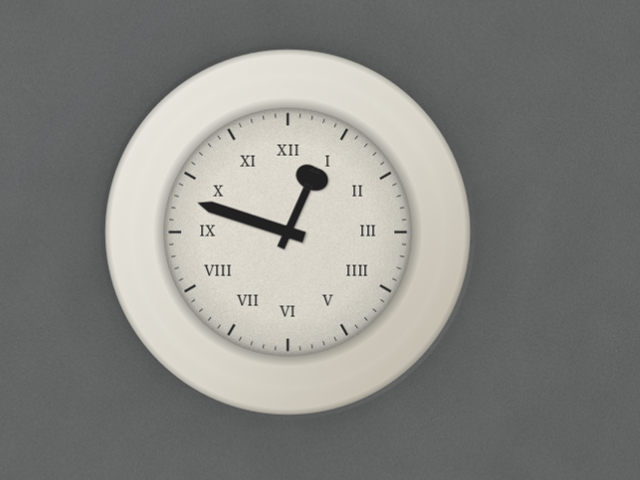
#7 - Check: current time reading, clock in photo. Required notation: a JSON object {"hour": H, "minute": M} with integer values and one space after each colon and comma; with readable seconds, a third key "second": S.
{"hour": 12, "minute": 48}
